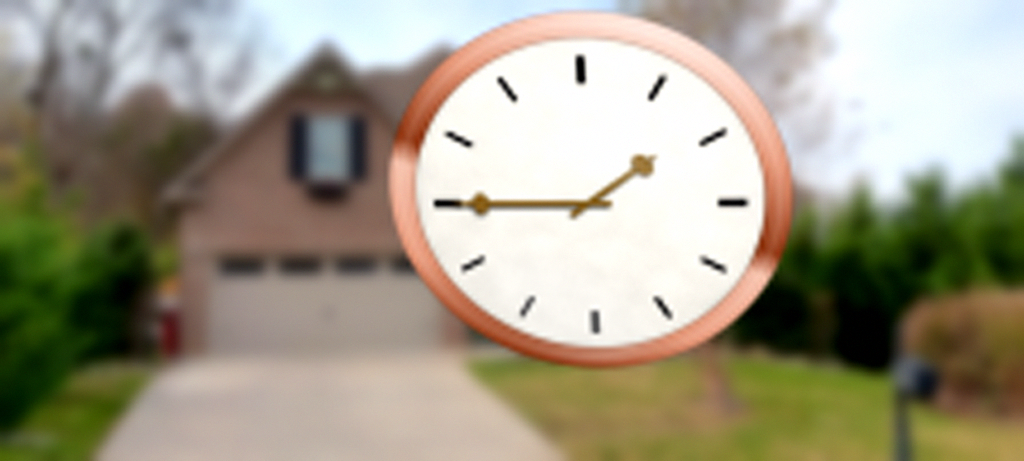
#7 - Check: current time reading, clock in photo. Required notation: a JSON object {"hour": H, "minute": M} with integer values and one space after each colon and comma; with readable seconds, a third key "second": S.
{"hour": 1, "minute": 45}
